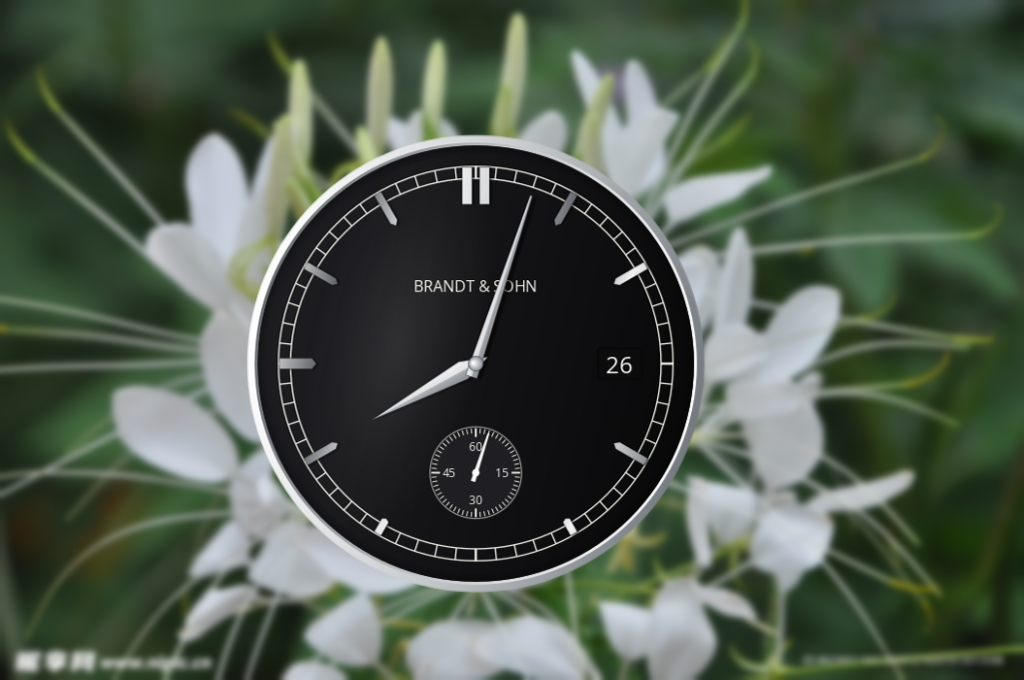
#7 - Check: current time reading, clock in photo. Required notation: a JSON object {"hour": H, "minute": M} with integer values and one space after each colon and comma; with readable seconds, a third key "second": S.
{"hour": 8, "minute": 3, "second": 3}
